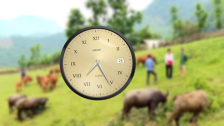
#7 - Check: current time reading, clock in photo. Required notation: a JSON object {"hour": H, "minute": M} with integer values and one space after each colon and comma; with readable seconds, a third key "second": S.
{"hour": 7, "minute": 26}
